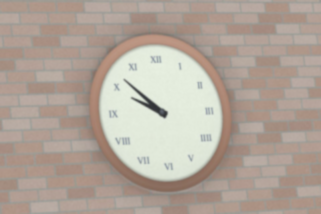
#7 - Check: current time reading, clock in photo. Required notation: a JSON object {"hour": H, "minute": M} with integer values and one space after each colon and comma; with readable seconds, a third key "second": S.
{"hour": 9, "minute": 52}
